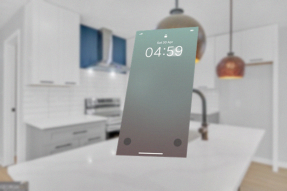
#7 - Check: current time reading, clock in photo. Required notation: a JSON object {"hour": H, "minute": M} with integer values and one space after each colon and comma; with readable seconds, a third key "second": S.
{"hour": 4, "minute": 59}
